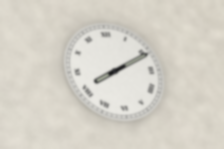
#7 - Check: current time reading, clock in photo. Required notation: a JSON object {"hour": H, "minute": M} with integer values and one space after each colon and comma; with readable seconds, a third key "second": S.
{"hour": 8, "minute": 11}
